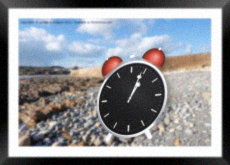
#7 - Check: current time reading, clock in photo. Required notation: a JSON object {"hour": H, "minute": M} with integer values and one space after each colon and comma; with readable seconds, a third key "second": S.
{"hour": 1, "minute": 4}
